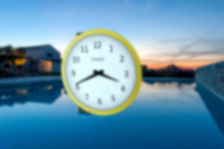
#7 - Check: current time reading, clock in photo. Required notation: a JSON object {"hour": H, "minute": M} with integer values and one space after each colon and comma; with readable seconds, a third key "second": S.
{"hour": 3, "minute": 41}
